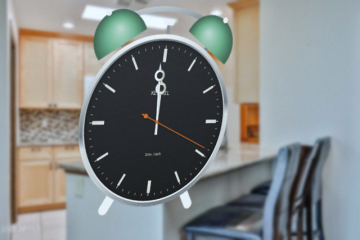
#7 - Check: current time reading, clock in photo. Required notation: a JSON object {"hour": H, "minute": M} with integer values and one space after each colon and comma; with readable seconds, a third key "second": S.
{"hour": 11, "minute": 59, "second": 19}
